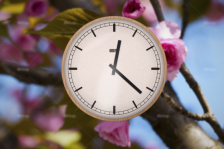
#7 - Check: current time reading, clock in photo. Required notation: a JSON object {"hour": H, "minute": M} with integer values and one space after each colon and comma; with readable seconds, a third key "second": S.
{"hour": 12, "minute": 22}
